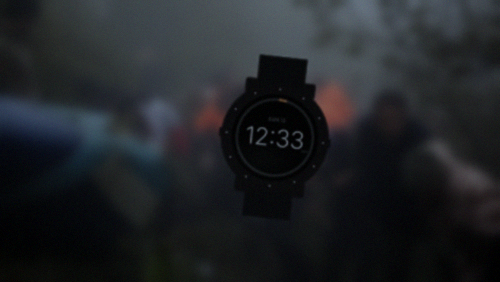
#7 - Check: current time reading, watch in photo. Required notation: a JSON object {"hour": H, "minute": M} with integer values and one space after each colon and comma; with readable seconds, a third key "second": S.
{"hour": 12, "minute": 33}
